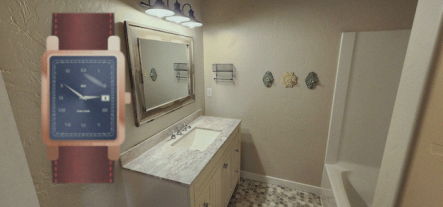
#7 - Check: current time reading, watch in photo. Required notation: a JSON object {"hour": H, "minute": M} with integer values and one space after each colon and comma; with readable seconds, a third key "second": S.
{"hour": 2, "minute": 51}
